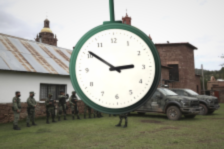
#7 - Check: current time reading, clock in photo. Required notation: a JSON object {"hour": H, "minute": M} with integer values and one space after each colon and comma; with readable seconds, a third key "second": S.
{"hour": 2, "minute": 51}
